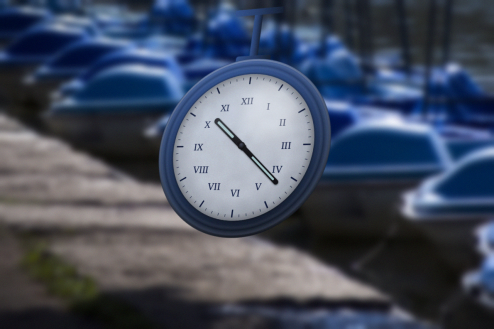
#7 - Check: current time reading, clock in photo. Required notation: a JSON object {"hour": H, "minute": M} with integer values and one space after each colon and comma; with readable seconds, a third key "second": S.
{"hour": 10, "minute": 22}
